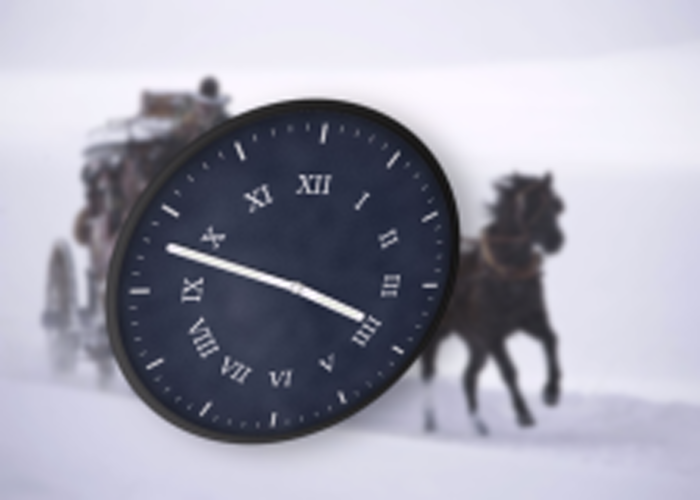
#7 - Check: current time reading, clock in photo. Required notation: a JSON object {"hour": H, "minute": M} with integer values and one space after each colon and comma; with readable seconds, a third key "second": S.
{"hour": 3, "minute": 48}
